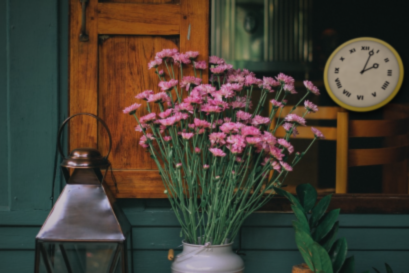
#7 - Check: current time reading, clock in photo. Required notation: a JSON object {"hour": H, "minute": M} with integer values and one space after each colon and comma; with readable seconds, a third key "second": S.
{"hour": 2, "minute": 3}
